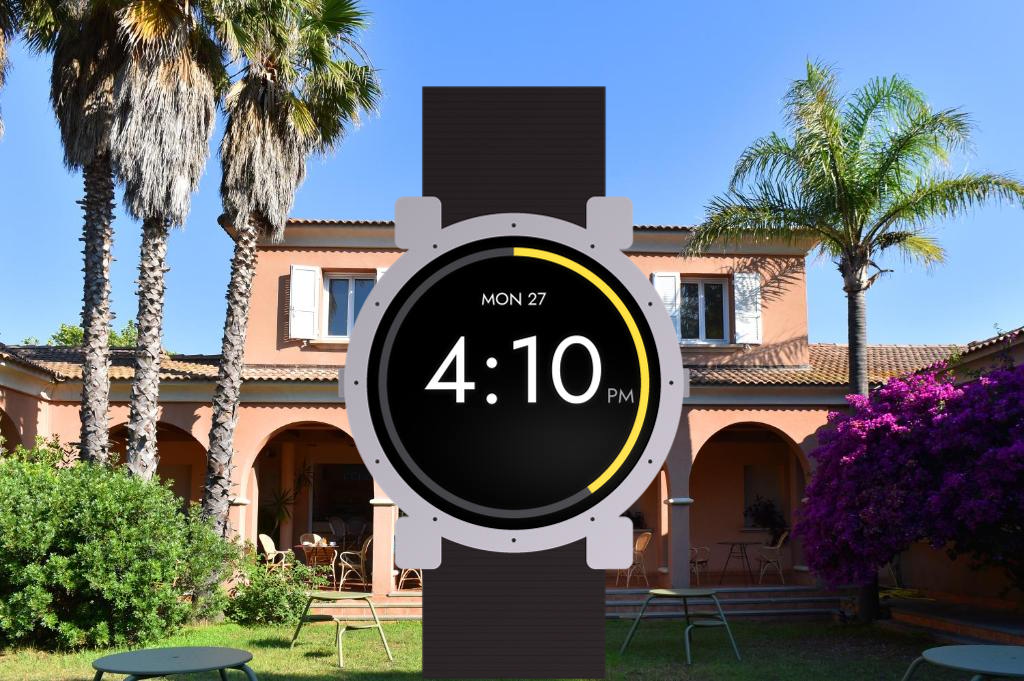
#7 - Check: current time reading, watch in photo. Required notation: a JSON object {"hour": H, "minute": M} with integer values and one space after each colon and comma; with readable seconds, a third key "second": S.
{"hour": 4, "minute": 10}
